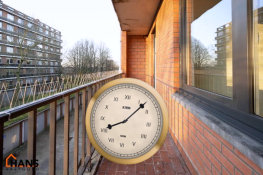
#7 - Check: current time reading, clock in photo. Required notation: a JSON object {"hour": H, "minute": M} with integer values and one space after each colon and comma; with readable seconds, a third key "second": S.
{"hour": 8, "minute": 7}
